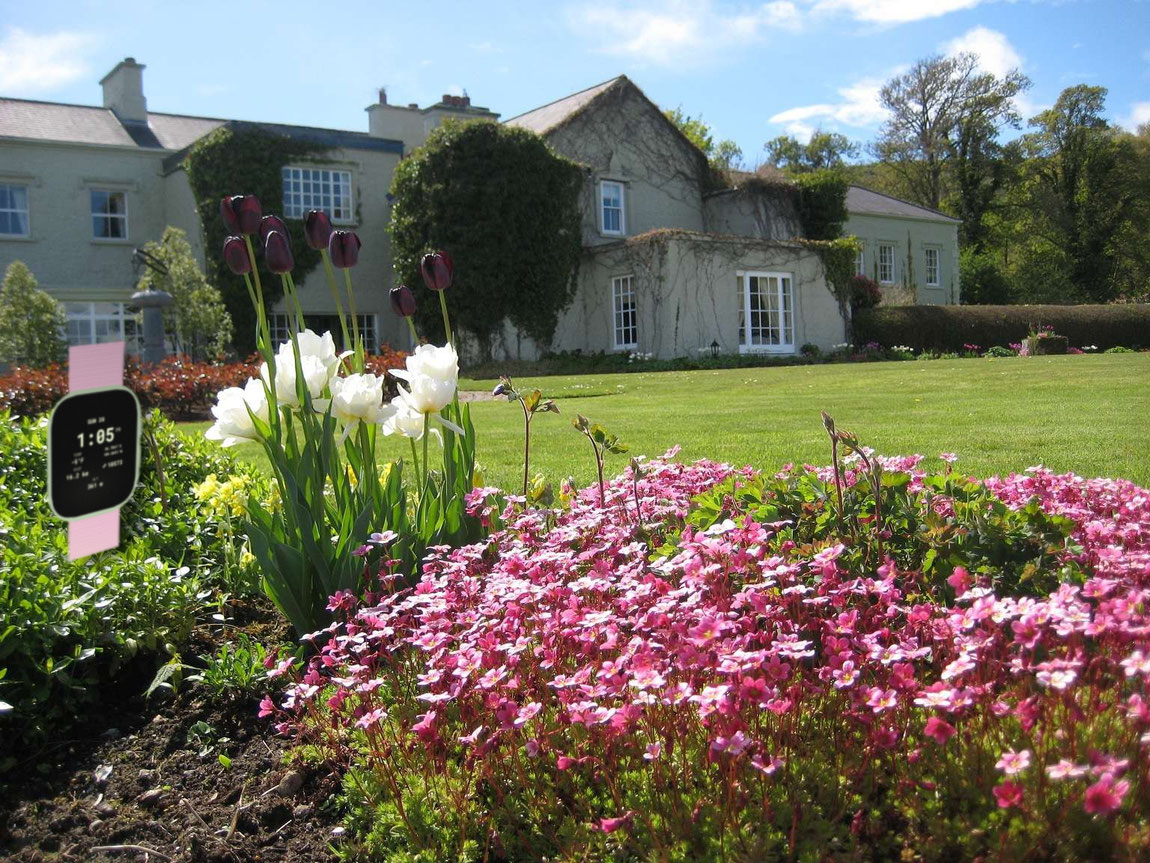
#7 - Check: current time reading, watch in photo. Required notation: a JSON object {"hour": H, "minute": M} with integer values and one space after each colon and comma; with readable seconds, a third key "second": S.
{"hour": 1, "minute": 5}
